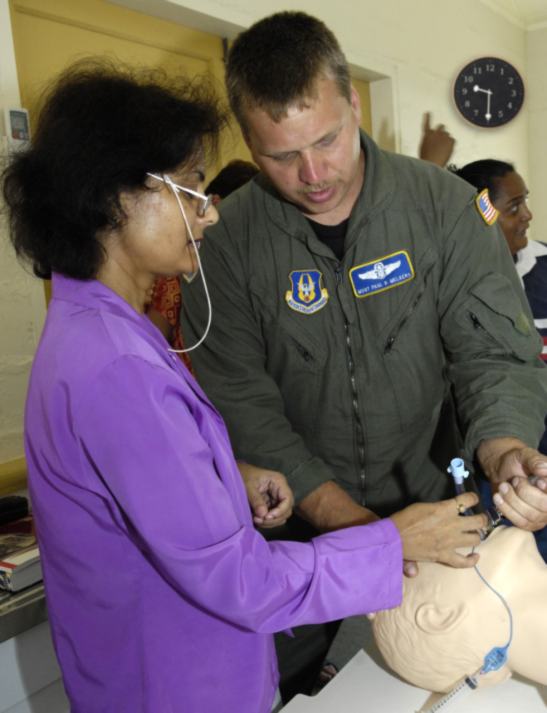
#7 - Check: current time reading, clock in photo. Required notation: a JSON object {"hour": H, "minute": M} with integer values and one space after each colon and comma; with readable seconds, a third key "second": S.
{"hour": 9, "minute": 30}
